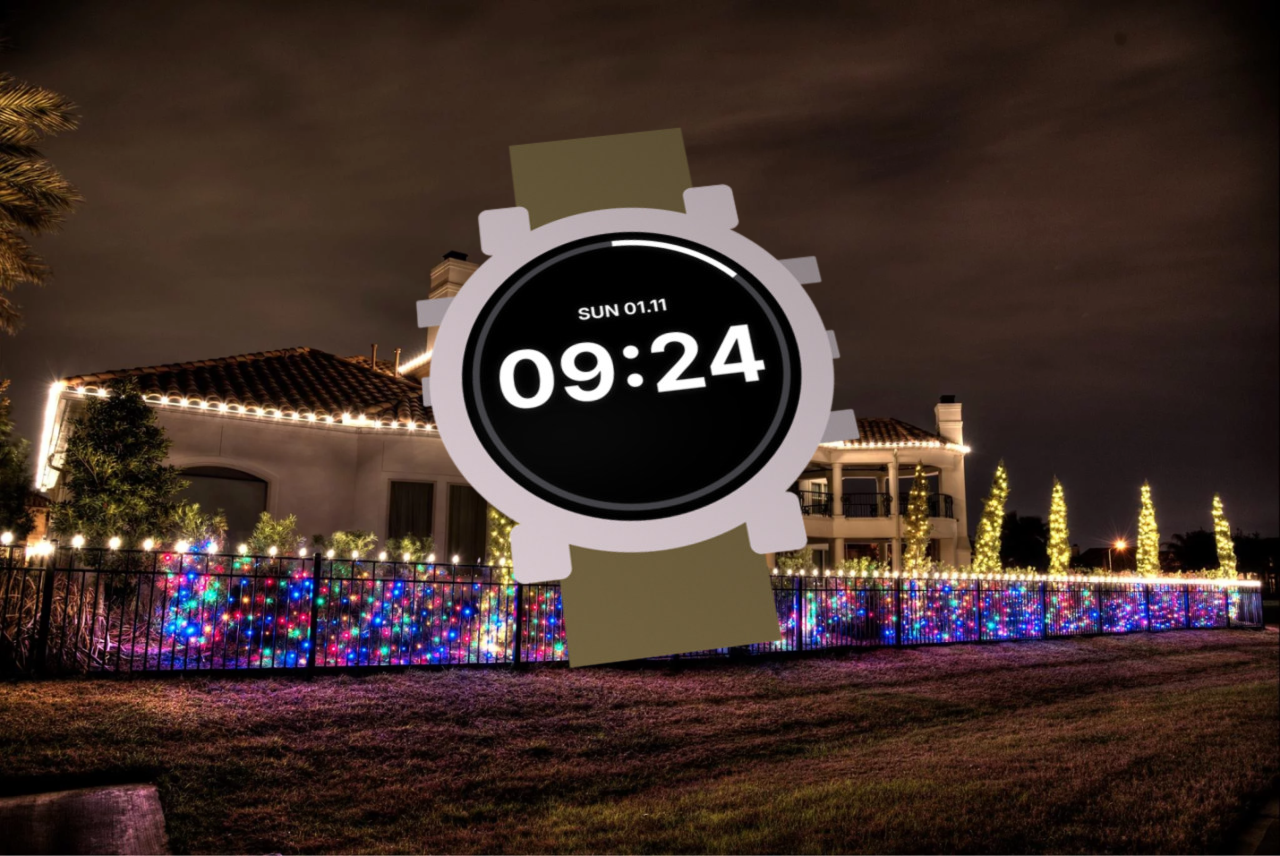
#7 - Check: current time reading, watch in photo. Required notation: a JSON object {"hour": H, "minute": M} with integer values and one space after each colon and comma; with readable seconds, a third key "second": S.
{"hour": 9, "minute": 24}
